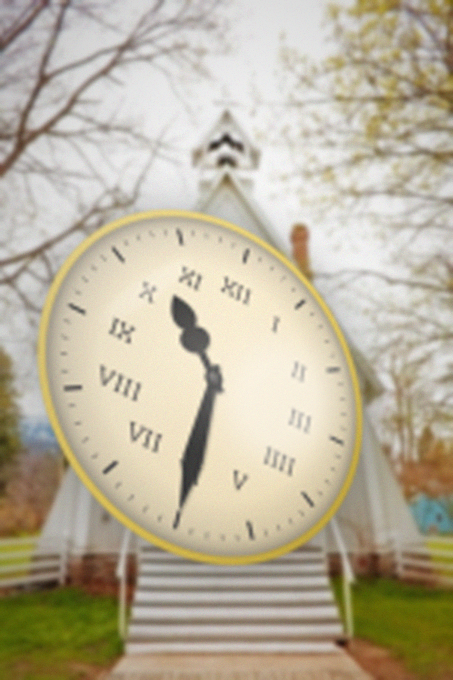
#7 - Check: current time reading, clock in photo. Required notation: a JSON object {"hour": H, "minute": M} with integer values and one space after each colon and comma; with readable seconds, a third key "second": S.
{"hour": 10, "minute": 30}
